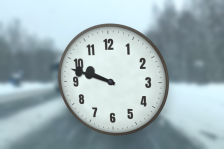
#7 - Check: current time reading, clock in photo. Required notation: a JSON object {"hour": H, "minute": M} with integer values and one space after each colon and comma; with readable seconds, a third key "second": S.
{"hour": 9, "minute": 48}
